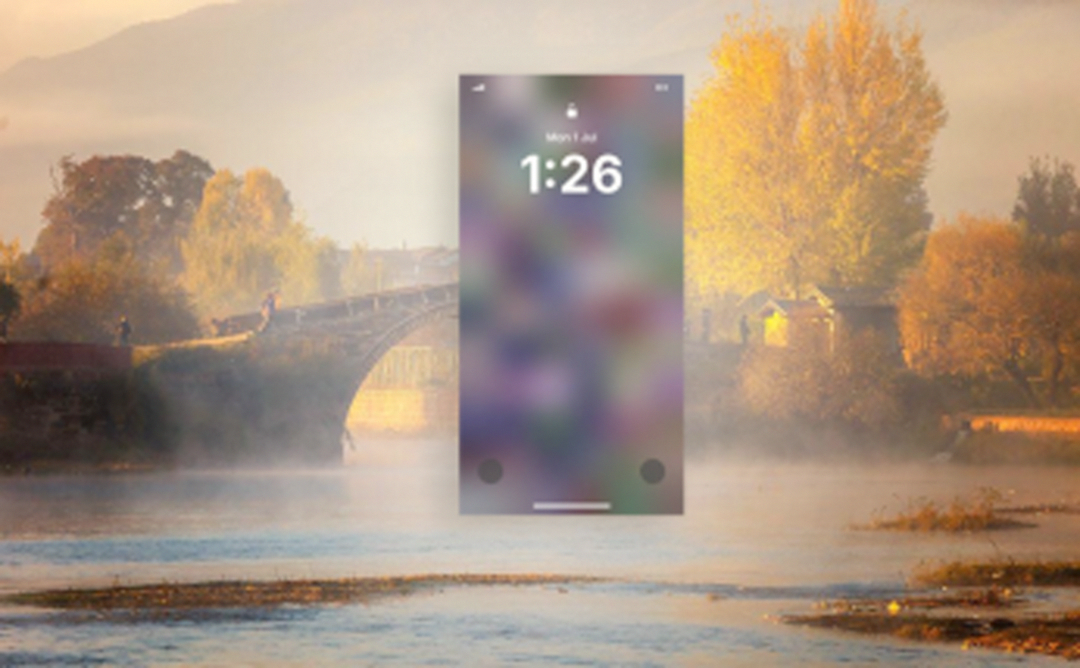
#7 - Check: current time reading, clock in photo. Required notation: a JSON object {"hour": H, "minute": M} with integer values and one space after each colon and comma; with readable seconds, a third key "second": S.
{"hour": 1, "minute": 26}
